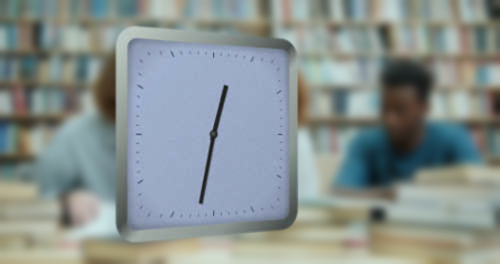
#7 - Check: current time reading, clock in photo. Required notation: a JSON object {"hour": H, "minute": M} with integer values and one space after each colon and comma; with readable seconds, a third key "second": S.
{"hour": 12, "minute": 32}
